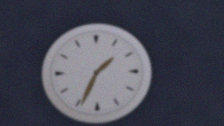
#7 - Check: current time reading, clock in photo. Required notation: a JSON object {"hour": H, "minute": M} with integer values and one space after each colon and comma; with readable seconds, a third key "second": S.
{"hour": 1, "minute": 34}
